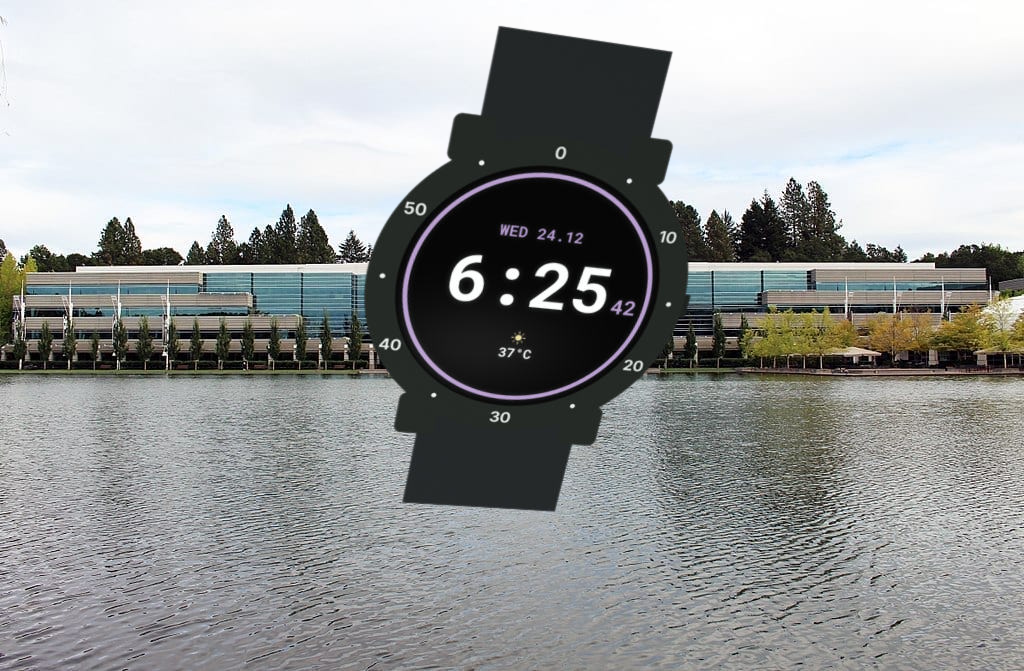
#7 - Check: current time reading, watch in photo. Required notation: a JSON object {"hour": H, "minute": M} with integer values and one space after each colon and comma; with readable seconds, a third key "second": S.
{"hour": 6, "minute": 25, "second": 42}
